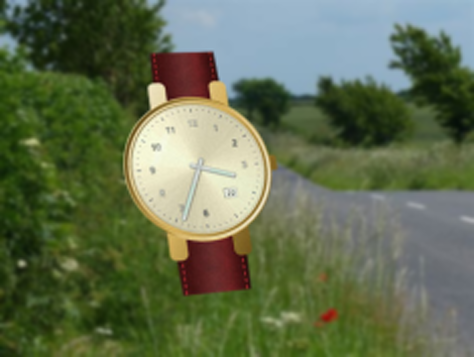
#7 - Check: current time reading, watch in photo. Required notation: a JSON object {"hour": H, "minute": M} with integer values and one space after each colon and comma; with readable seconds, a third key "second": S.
{"hour": 3, "minute": 34}
